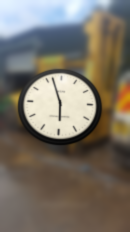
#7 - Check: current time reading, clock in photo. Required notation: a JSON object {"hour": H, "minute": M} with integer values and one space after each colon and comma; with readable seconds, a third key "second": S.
{"hour": 5, "minute": 57}
